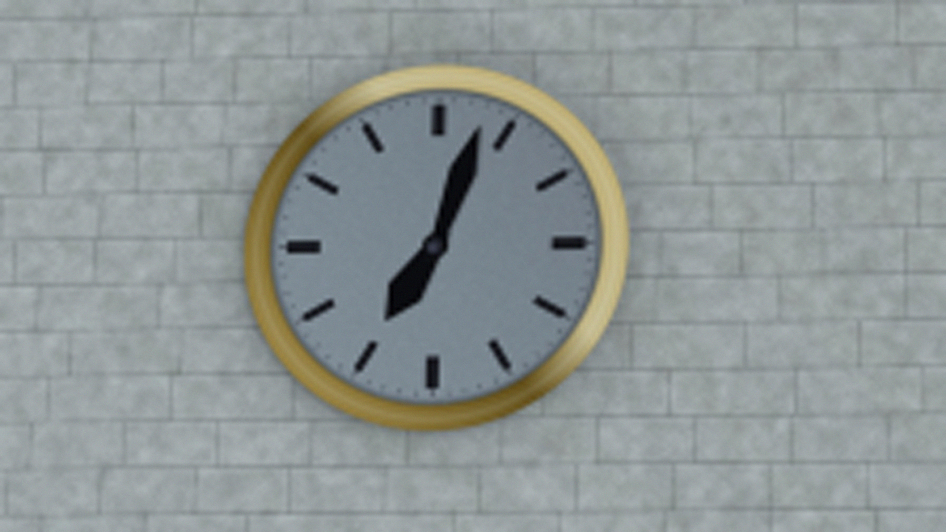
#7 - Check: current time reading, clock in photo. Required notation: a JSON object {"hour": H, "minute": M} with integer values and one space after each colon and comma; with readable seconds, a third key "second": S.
{"hour": 7, "minute": 3}
